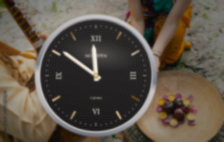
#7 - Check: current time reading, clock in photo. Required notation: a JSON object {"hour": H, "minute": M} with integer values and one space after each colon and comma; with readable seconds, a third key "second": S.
{"hour": 11, "minute": 51}
